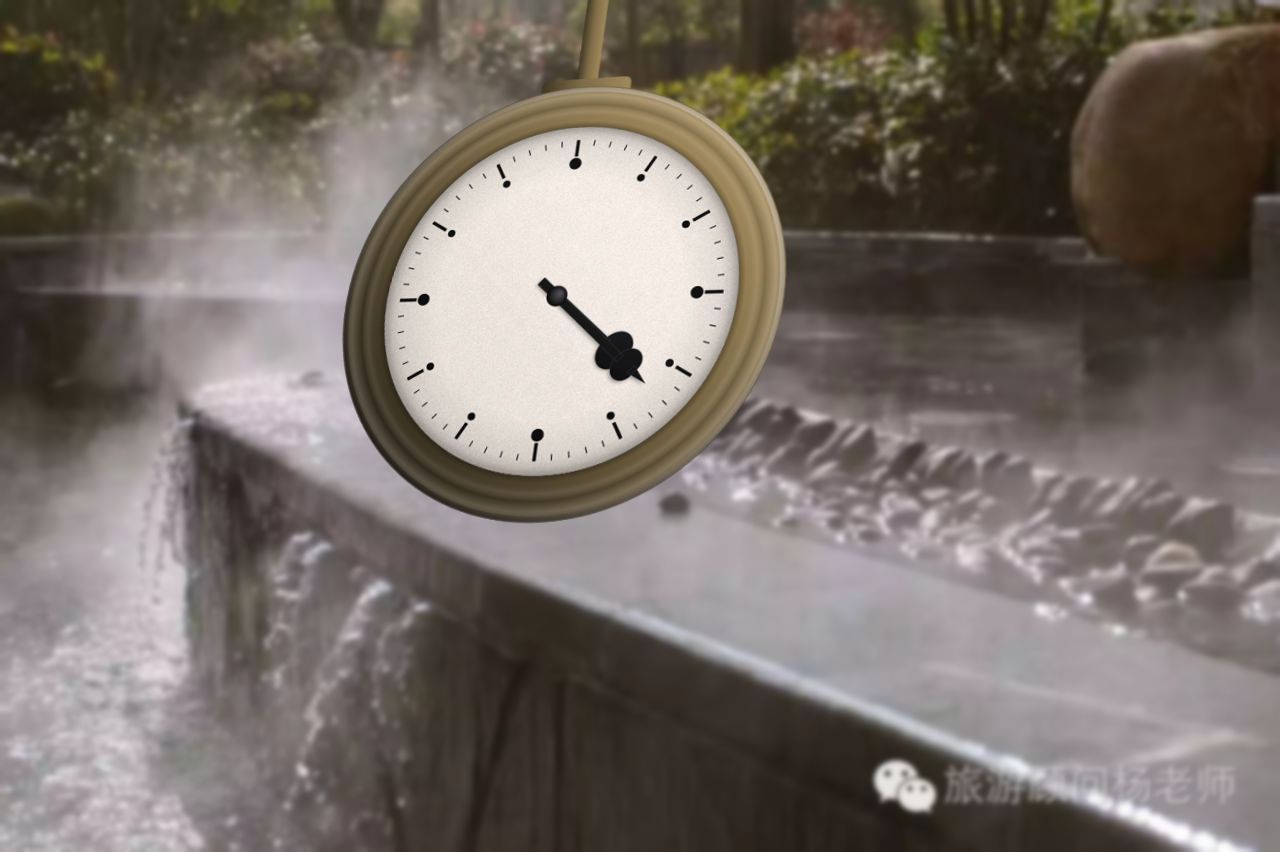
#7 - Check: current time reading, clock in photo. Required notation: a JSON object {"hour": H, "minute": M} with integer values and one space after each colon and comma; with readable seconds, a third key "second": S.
{"hour": 4, "minute": 22}
